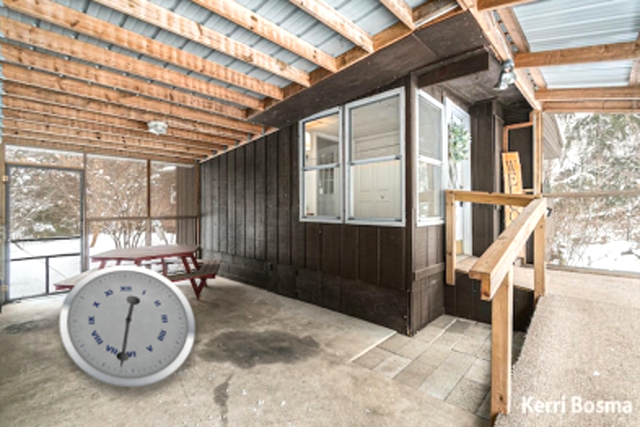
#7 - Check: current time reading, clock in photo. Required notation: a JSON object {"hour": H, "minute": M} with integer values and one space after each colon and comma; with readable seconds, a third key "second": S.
{"hour": 12, "minute": 32}
